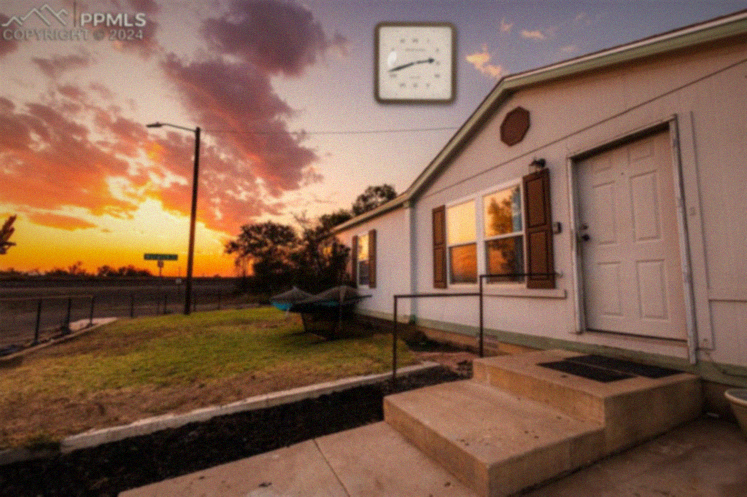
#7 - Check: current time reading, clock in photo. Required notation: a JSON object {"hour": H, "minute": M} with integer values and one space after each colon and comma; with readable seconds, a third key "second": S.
{"hour": 2, "minute": 42}
